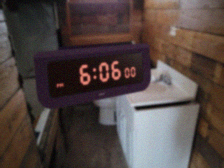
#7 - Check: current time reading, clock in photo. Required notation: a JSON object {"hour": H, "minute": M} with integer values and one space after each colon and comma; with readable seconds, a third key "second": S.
{"hour": 6, "minute": 6, "second": 0}
